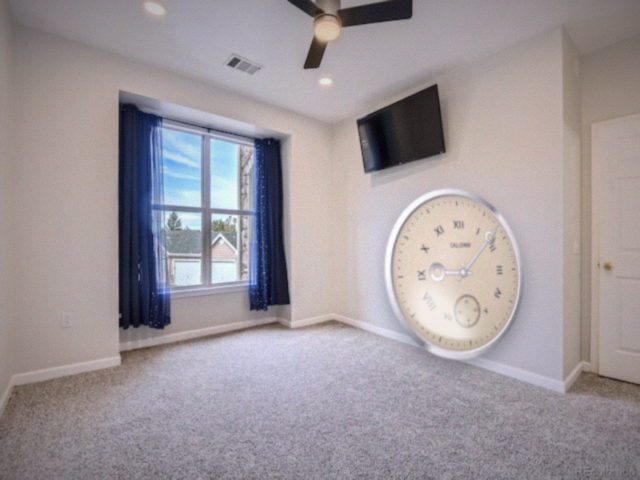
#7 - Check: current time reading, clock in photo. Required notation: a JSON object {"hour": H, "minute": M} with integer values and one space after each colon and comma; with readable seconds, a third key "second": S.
{"hour": 9, "minute": 8}
